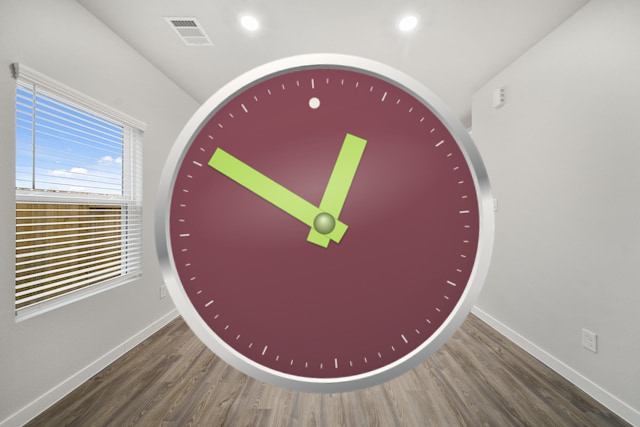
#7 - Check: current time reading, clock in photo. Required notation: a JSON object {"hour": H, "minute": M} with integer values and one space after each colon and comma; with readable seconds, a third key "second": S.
{"hour": 12, "minute": 51}
